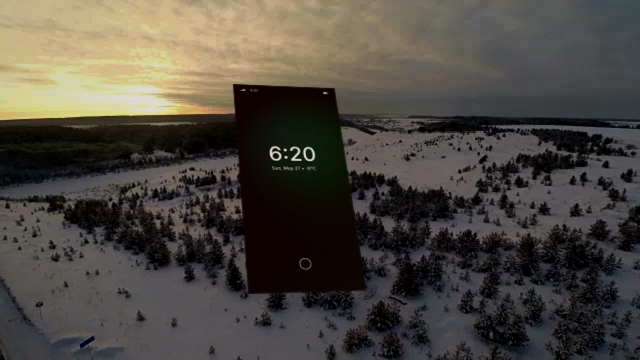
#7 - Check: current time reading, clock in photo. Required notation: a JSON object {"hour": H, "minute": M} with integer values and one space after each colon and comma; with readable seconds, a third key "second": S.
{"hour": 6, "minute": 20}
